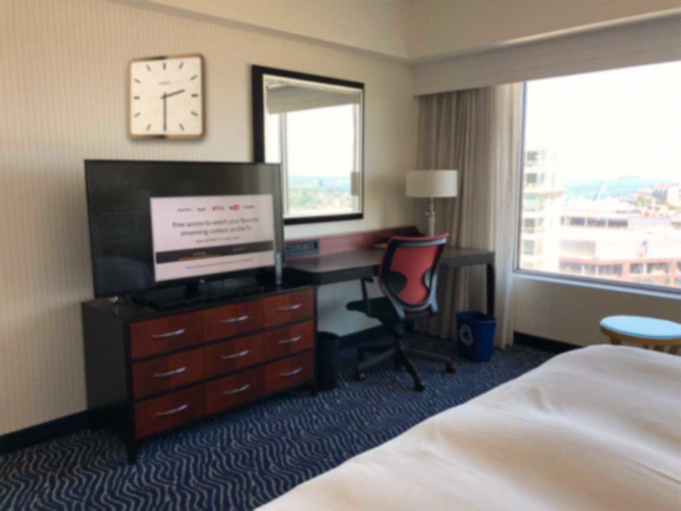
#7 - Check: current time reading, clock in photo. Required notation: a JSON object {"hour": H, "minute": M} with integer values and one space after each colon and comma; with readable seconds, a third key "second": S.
{"hour": 2, "minute": 30}
